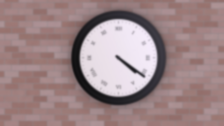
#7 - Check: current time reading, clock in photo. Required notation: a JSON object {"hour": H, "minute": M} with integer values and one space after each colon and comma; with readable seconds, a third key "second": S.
{"hour": 4, "minute": 21}
